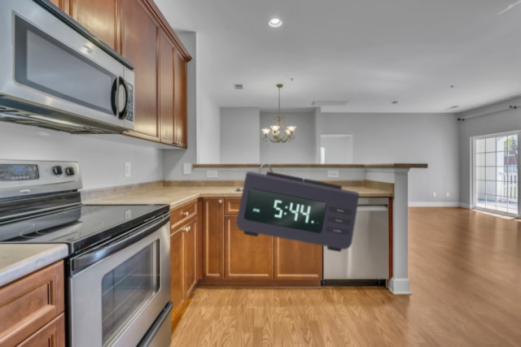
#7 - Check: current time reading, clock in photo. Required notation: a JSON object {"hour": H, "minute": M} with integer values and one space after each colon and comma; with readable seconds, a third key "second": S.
{"hour": 5, "minute": 44}
